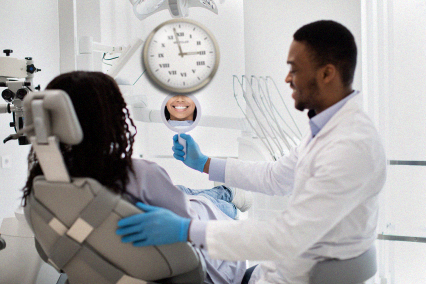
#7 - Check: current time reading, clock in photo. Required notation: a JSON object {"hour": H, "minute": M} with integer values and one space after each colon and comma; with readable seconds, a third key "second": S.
{"hour": 2, "minute": 58}
